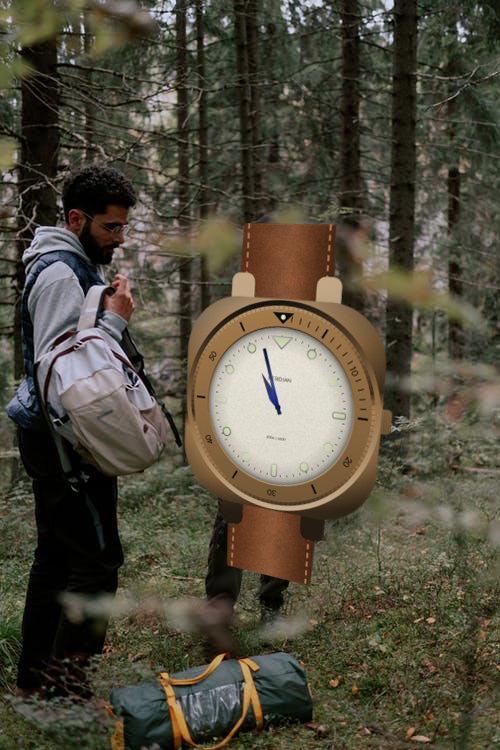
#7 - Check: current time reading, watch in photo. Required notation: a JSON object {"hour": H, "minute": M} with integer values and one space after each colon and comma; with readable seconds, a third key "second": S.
{"hour": 10, "minute": 57}
